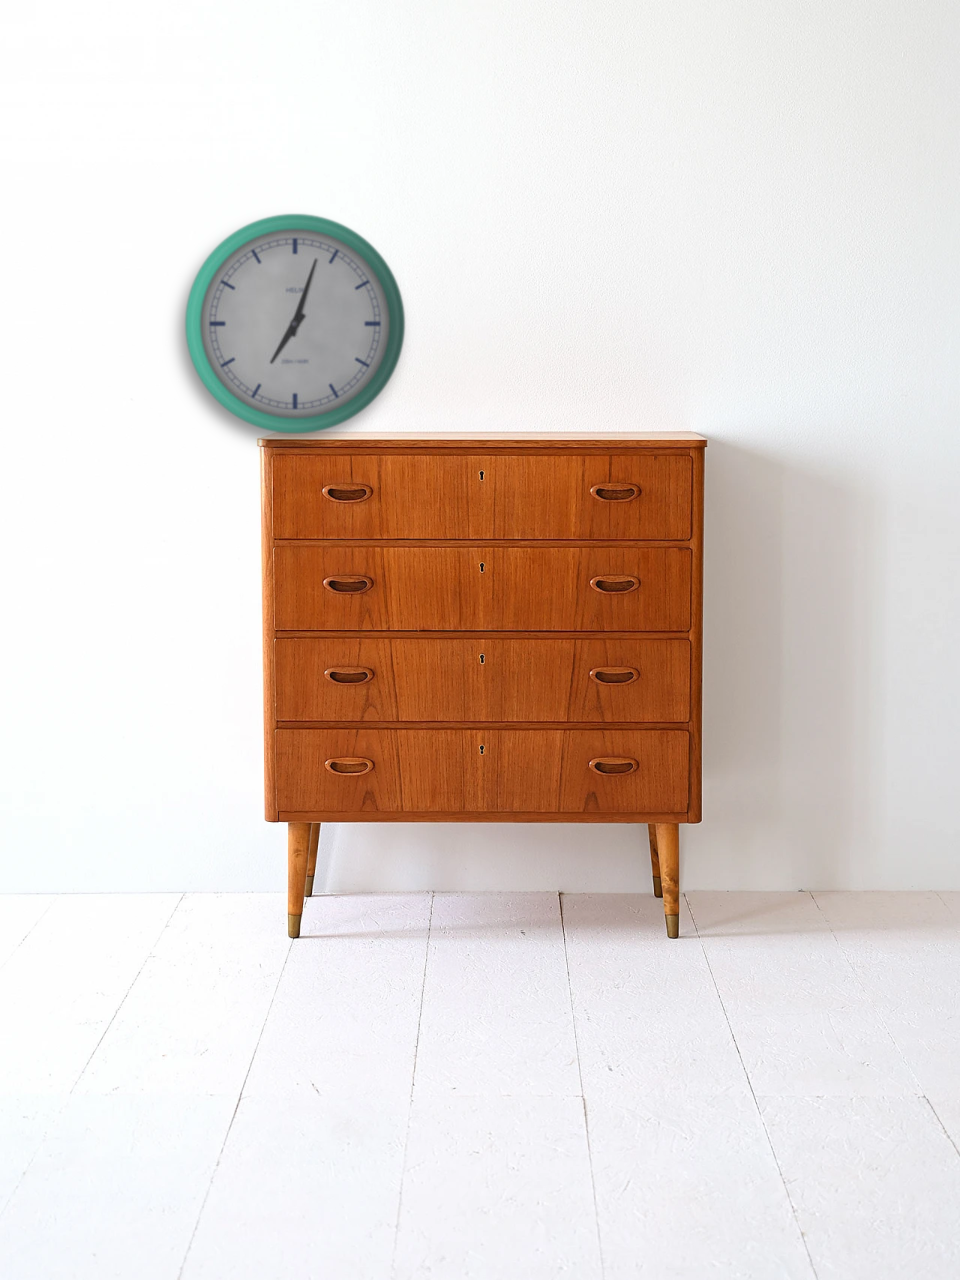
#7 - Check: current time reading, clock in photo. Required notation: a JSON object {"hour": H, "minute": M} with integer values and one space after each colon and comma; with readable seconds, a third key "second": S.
{"hour": 7, "minute": 3}
